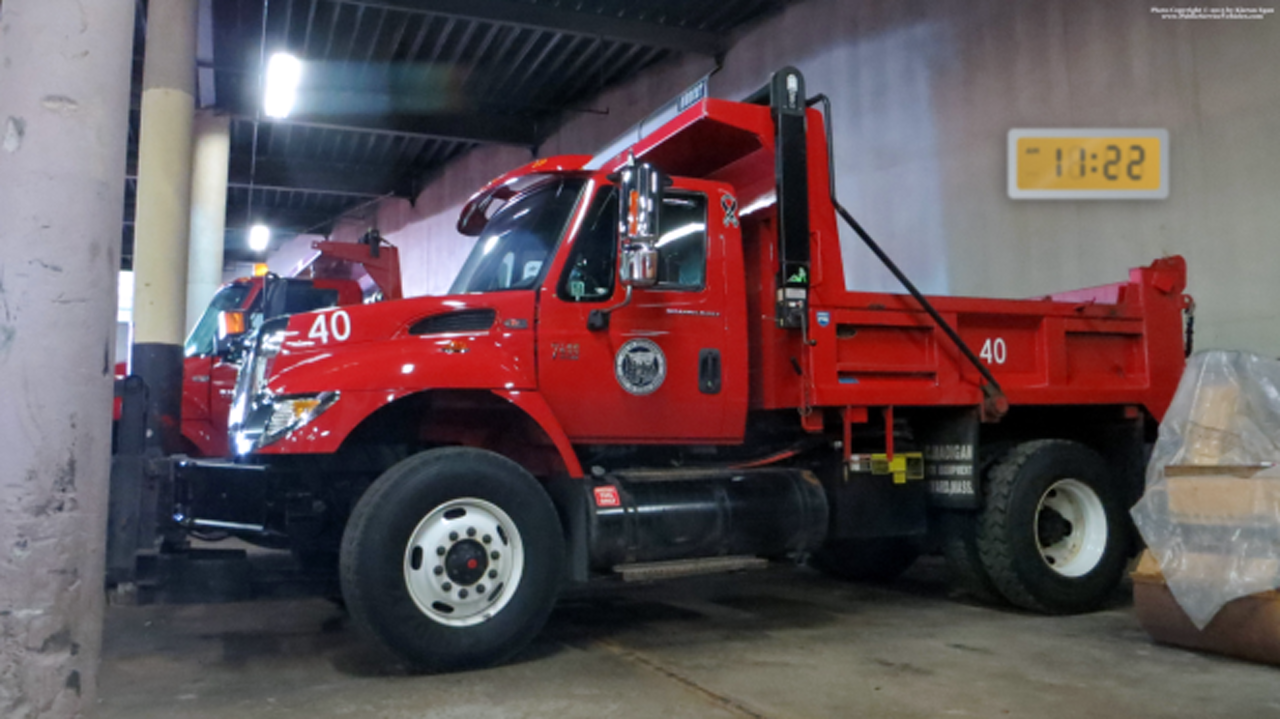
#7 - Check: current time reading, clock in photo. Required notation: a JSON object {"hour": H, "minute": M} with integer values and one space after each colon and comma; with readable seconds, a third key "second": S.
{"hour": 11, "minute": 22}
